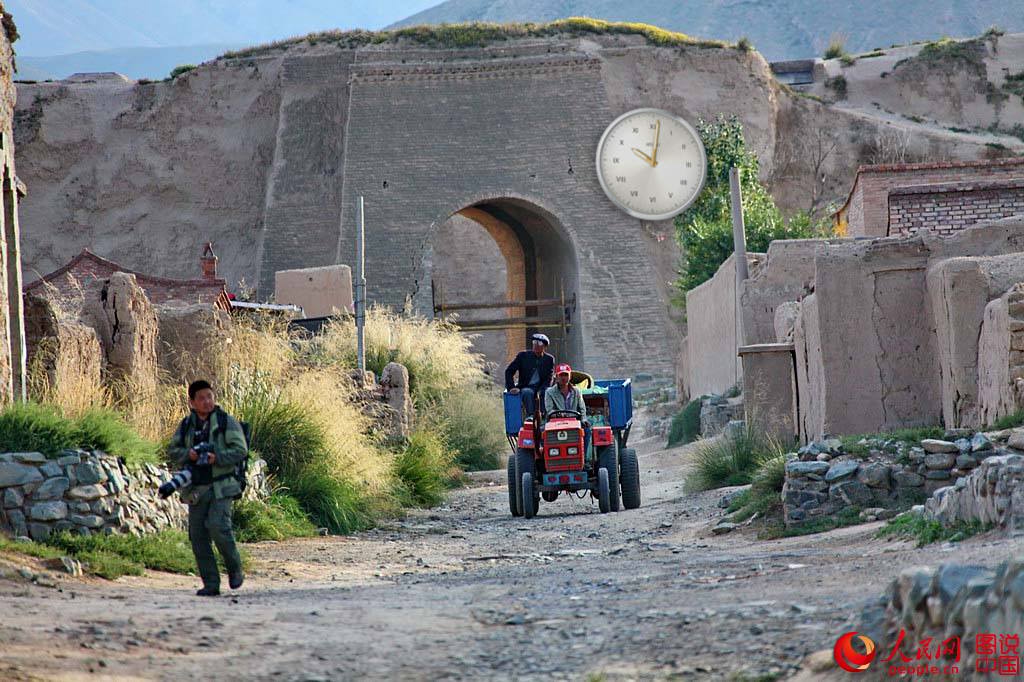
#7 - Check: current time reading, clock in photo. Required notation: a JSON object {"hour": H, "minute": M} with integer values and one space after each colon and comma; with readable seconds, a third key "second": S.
{"hour": 10, "minute": 1}
